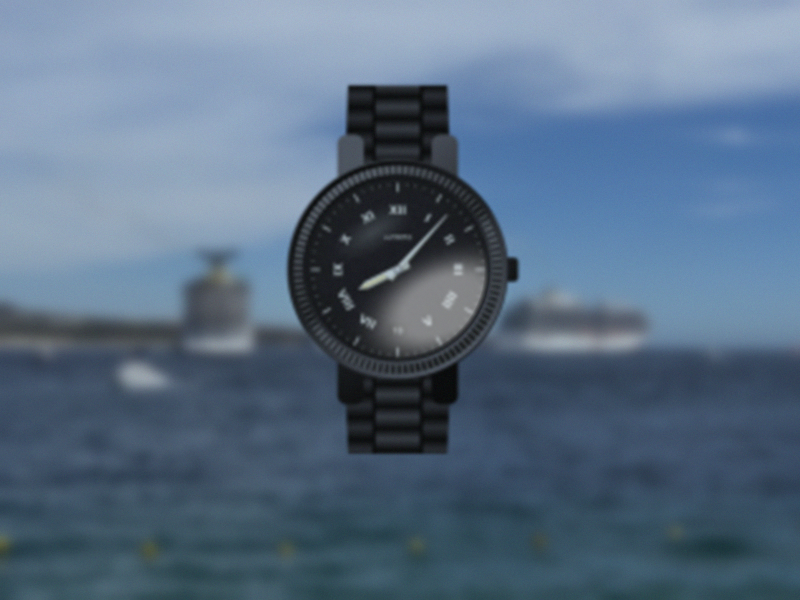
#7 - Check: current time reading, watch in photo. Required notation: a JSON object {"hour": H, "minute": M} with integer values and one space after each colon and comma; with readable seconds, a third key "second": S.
{"hour": 8, "minute": 7}
